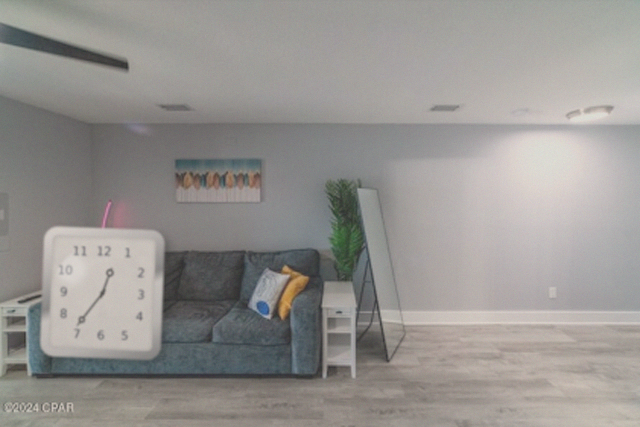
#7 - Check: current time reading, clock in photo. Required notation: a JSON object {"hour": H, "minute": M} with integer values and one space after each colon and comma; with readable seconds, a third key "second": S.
{"hour": 12, "minute": 36}
